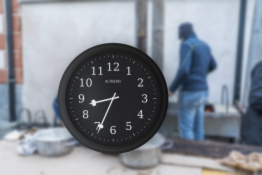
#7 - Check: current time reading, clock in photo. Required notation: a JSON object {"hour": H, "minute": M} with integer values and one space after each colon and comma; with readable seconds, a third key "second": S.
{"hour": 8, "minute": 34}
